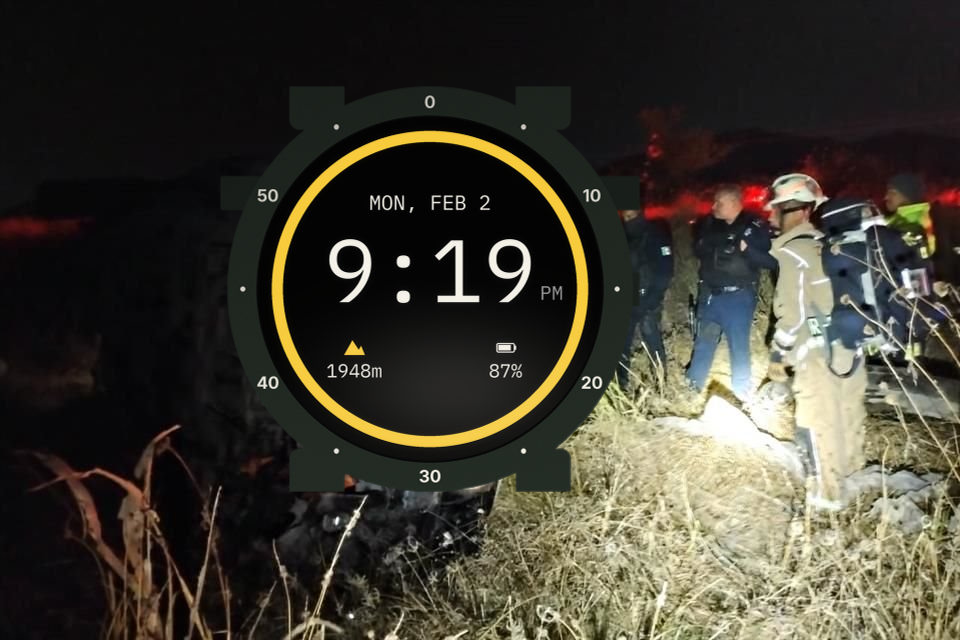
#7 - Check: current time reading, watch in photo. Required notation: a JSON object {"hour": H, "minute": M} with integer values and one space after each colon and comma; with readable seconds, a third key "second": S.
{"hour": 9, "minute": 19}
